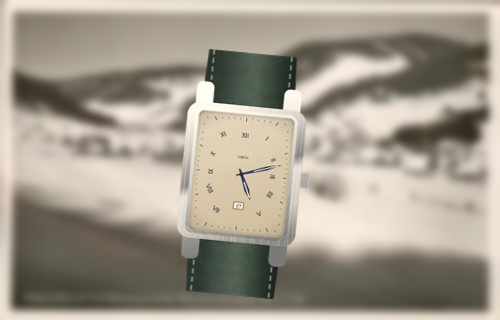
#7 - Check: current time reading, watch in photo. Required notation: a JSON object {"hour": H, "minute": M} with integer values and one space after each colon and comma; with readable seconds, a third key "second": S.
{"hour": 5, "minute": 12}
